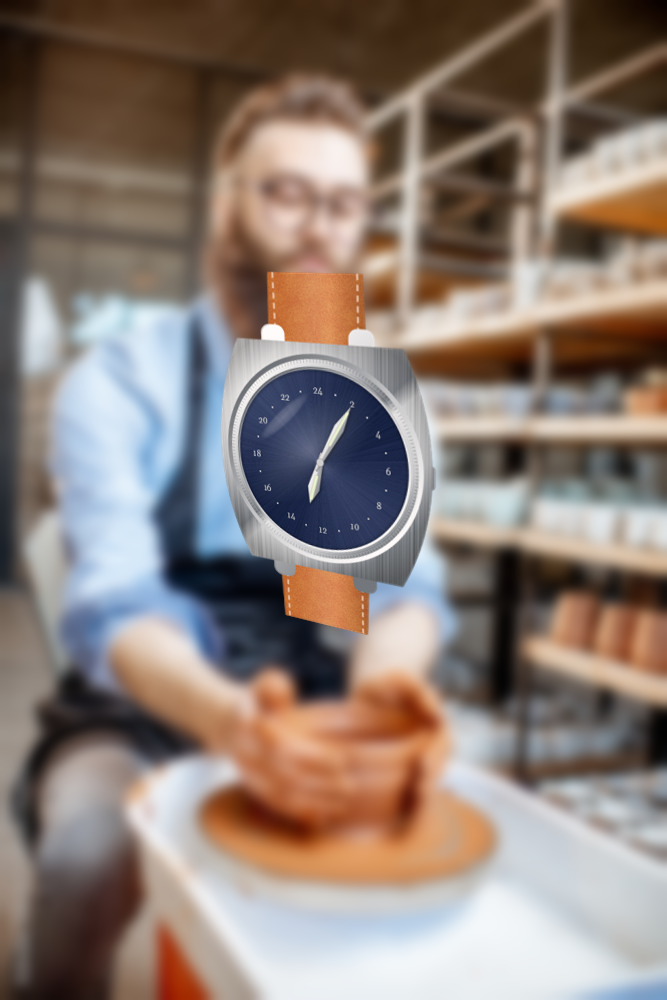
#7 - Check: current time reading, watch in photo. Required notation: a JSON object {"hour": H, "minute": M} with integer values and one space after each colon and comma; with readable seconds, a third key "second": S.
{"hour": 13, "minute": 5}
